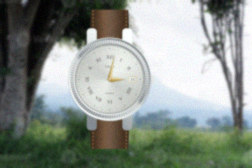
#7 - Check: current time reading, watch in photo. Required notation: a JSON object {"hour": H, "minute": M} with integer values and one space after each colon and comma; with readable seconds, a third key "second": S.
{"hour": 3, "minute": 2}
